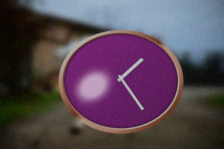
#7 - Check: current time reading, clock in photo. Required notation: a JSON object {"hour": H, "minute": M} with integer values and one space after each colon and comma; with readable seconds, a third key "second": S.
{"hour": 1, "minute": 25}
